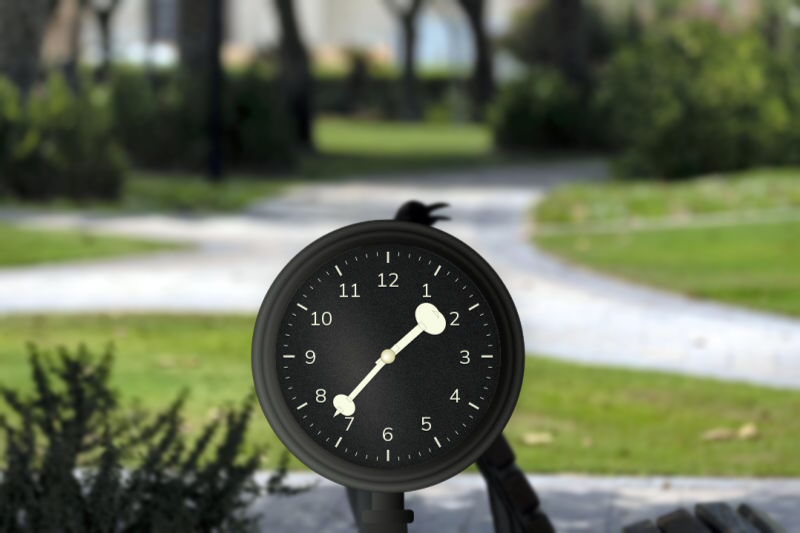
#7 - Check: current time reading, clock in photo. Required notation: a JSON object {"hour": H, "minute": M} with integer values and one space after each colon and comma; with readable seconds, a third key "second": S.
{"hour": 1, "minute": 37}
